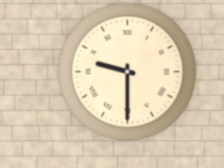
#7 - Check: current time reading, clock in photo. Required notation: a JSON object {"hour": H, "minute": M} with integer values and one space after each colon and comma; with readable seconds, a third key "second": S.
{"hour": 9, "minute": 30}
